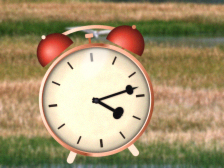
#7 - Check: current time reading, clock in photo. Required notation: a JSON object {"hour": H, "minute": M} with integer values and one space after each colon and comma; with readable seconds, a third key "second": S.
{"hour": 4, "minute": 13}
